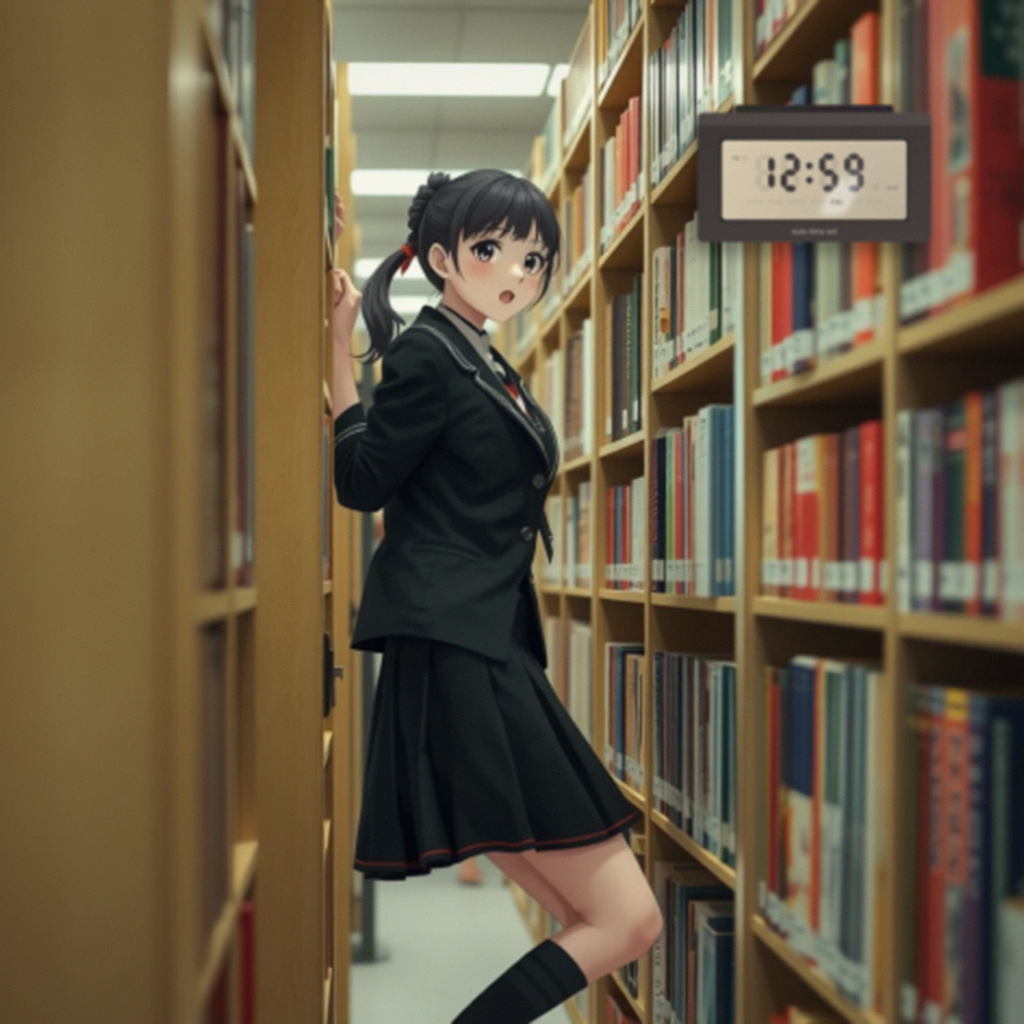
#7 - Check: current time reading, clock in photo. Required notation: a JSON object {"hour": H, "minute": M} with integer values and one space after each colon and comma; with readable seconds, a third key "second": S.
{"hour": 12, "minute": 59}
